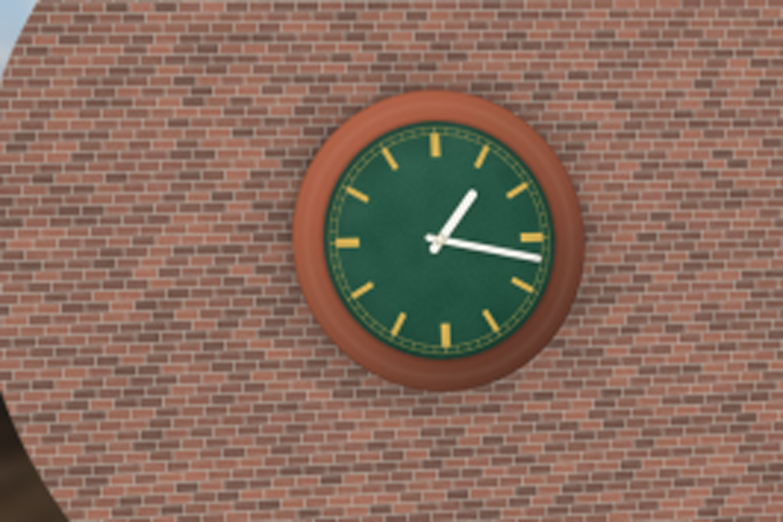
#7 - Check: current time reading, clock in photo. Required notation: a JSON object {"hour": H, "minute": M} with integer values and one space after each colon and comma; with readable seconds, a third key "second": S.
{"hour": 1, "minute": 17}
